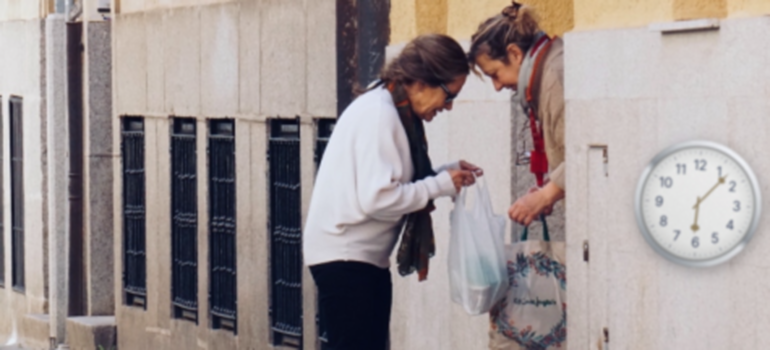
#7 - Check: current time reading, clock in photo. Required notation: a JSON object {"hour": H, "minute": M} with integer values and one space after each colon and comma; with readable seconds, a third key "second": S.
{"hour": 6, "minute": 7}
